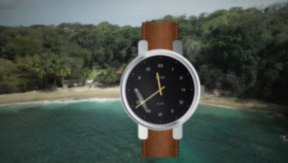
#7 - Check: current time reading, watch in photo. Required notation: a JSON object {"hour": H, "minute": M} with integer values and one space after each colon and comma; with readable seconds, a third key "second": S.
{"hour": 11, "minute": 39}
